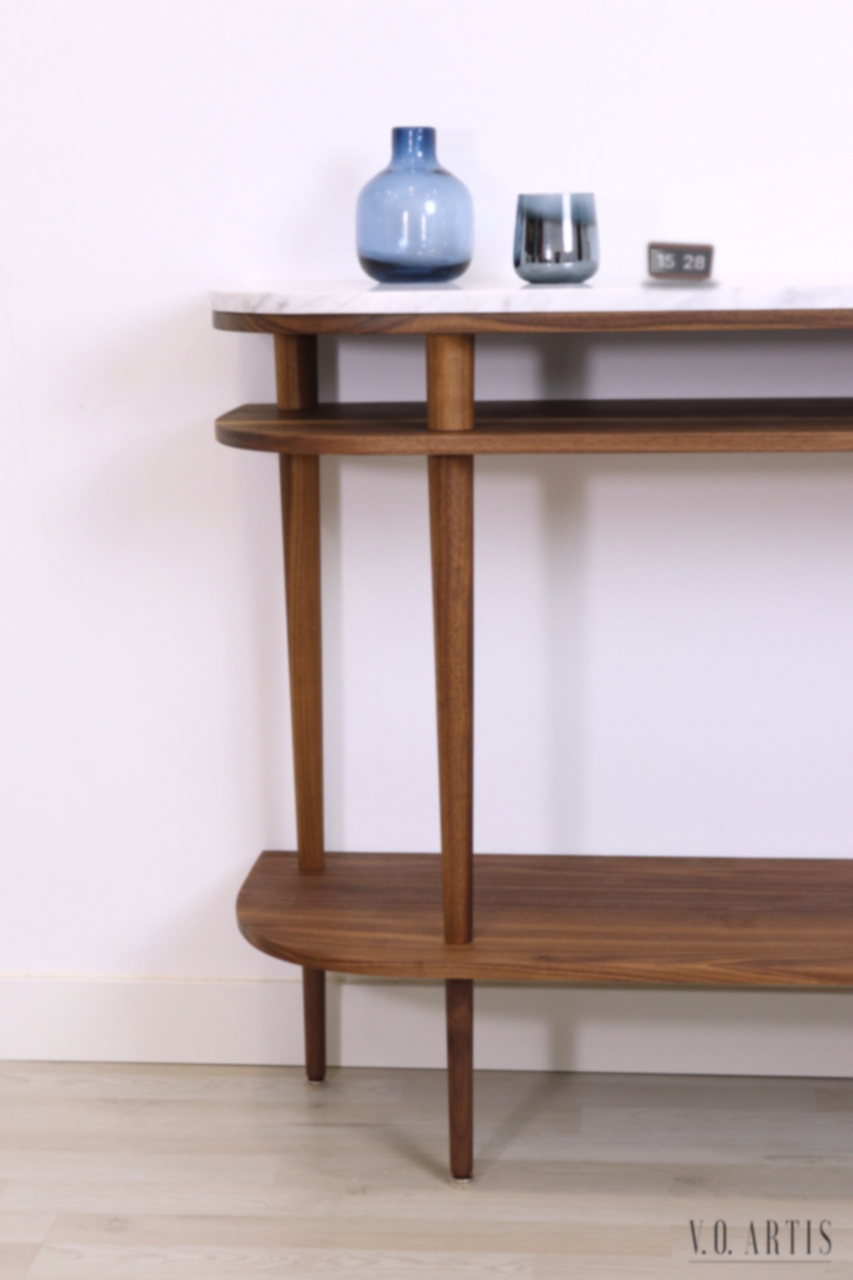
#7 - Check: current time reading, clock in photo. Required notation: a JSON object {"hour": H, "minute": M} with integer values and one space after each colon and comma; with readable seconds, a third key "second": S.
{"hour": 15, "minute": 28}
